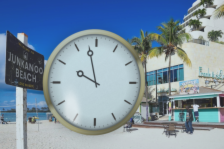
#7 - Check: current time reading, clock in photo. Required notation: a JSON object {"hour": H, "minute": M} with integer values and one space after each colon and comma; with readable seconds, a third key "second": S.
{"hour": 9, "minute": 58}
